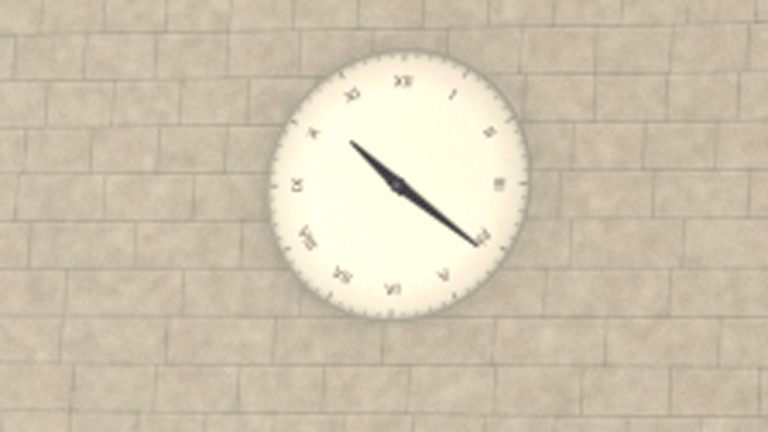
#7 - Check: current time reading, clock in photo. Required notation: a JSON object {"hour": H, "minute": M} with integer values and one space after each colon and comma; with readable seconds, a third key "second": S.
{"hour": 10, "minute": 21}
